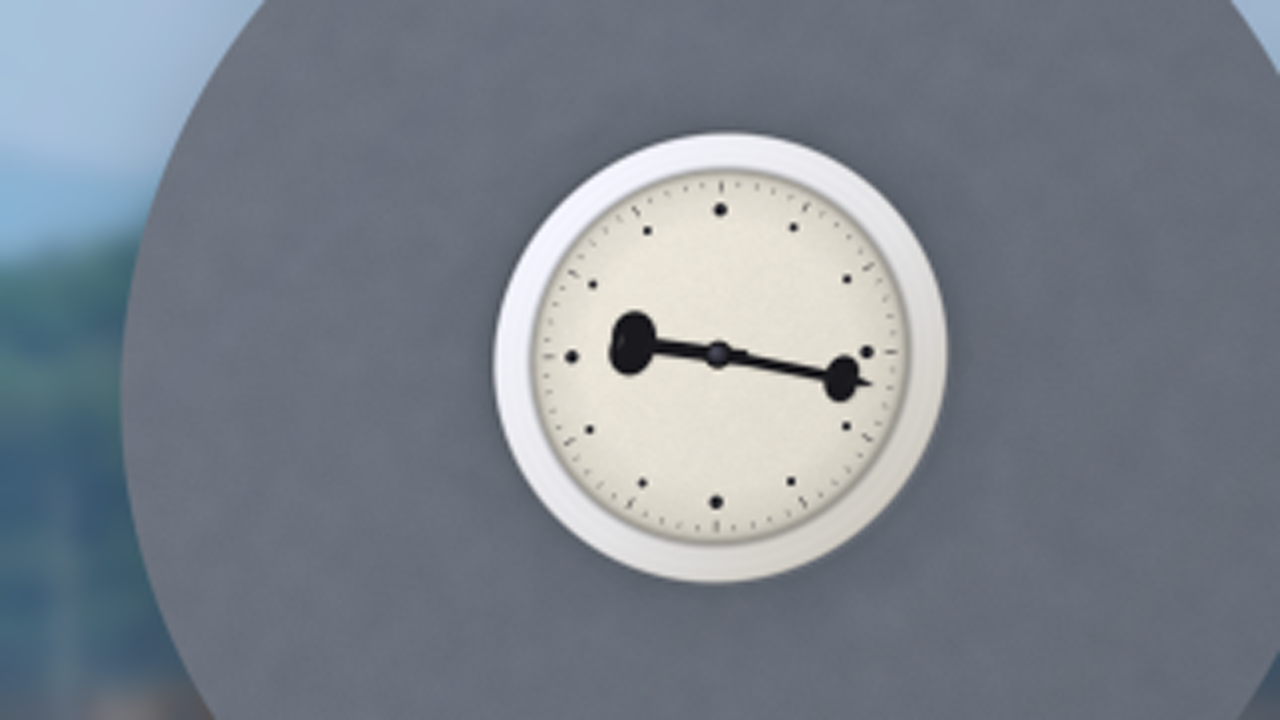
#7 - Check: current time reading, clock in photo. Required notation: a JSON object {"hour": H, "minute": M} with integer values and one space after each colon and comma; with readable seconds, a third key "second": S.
{"hour": 9, "minute": 17}
